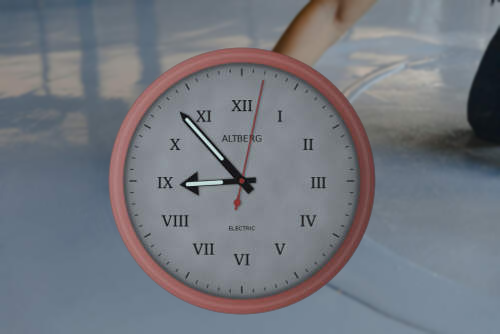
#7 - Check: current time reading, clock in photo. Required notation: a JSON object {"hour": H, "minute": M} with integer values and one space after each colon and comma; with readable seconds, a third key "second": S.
{"hour": 8, "minute": 53, "second": 2}
